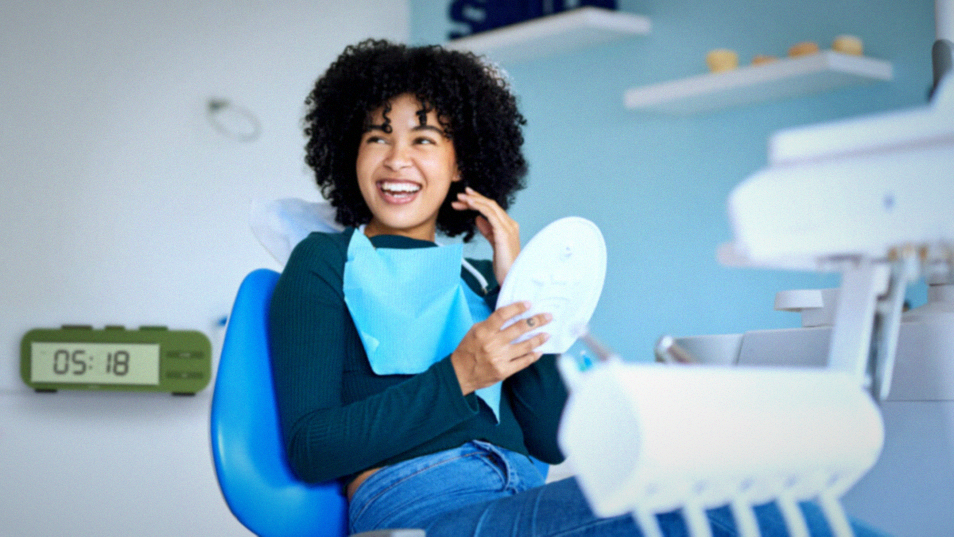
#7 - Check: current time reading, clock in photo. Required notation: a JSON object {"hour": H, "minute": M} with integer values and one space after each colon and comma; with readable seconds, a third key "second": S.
{"hour": 5, "minute": 18}
